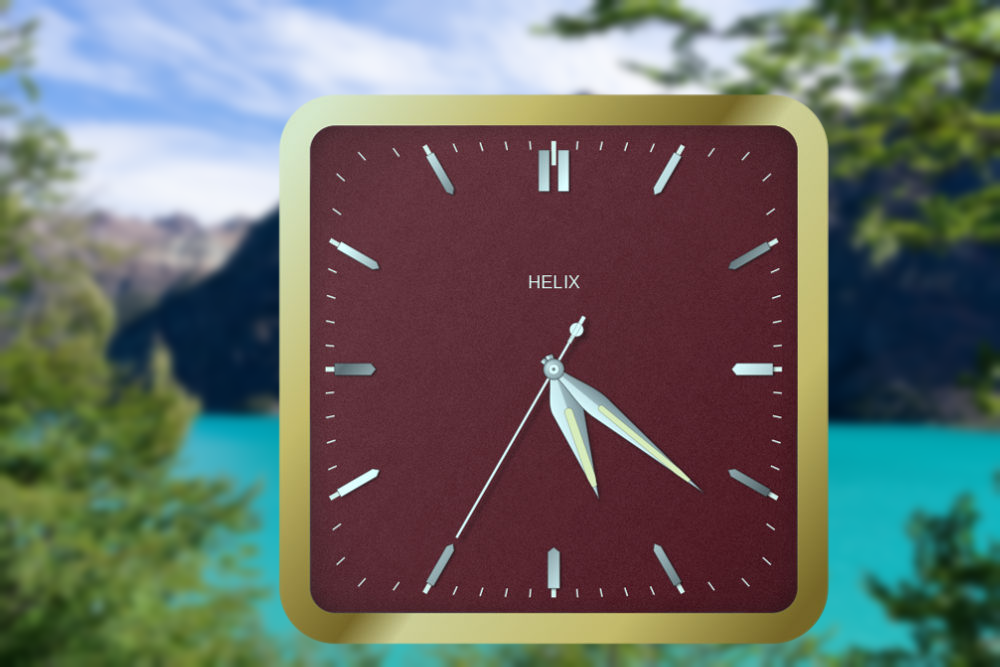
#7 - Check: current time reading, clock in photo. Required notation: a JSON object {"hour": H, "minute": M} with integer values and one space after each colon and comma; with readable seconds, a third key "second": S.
{"hour": 5, "minute": 21, "second": 35}
